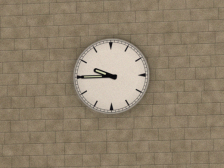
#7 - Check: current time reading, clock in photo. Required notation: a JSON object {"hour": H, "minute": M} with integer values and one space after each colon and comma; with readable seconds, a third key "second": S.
{"hour": 9, "minute": 45}
